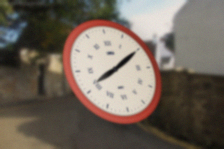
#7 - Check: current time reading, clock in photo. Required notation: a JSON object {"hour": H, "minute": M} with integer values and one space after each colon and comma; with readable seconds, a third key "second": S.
{"hour": 8, "minute": 10}
